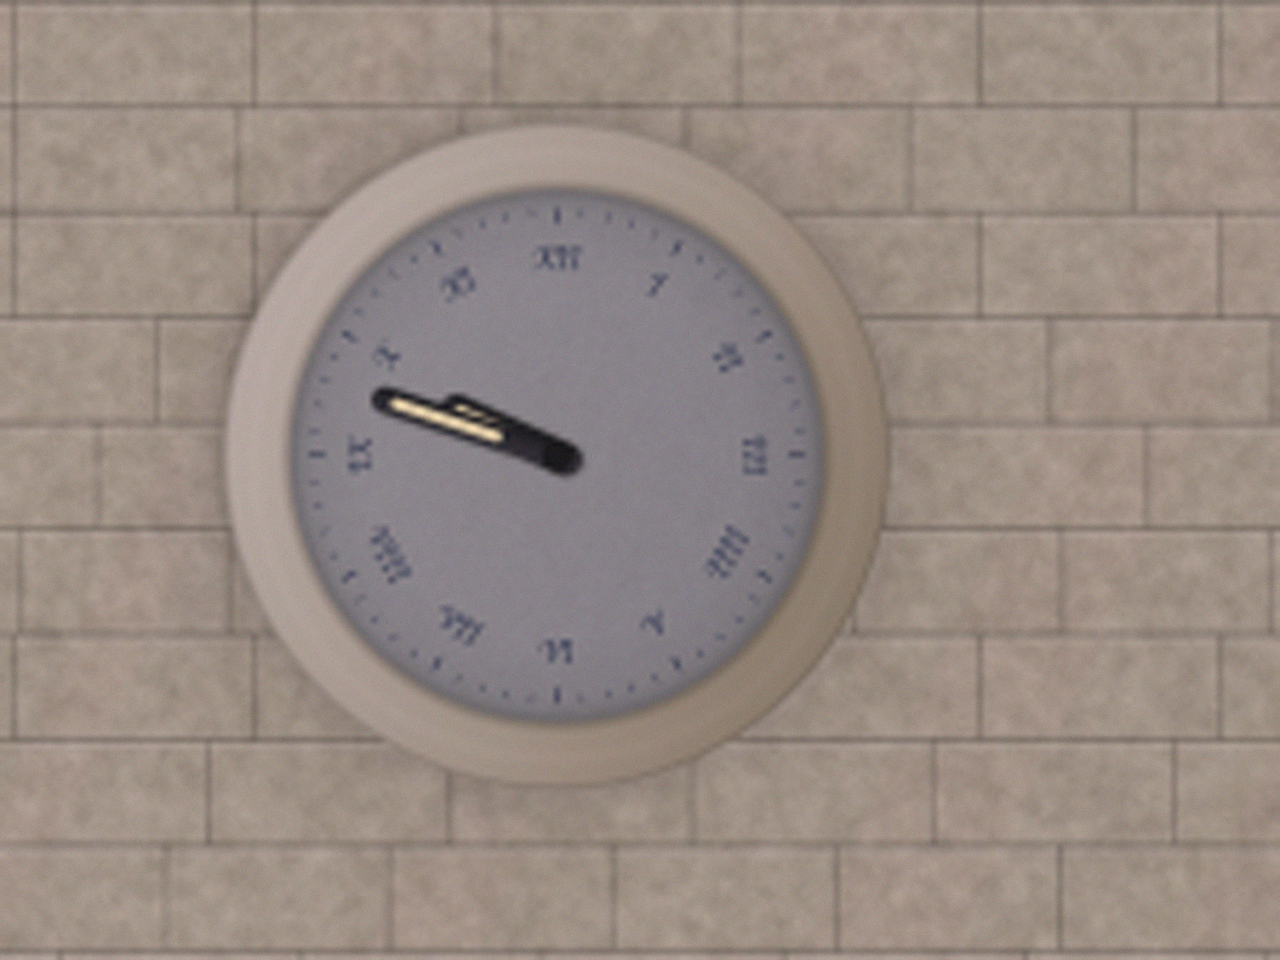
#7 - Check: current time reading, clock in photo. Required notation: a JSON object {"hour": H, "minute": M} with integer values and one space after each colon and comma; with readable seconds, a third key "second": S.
{"hour": 9, "minute": 48}
